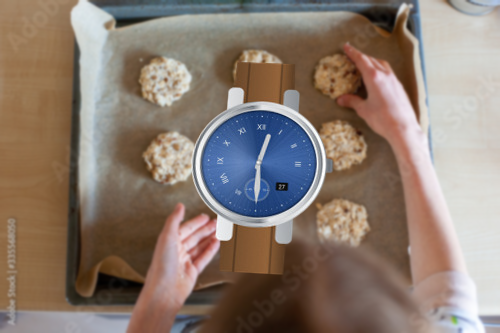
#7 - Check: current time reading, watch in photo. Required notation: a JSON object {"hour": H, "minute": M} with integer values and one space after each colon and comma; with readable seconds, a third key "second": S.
{"hour": 12, "minute": 30}
